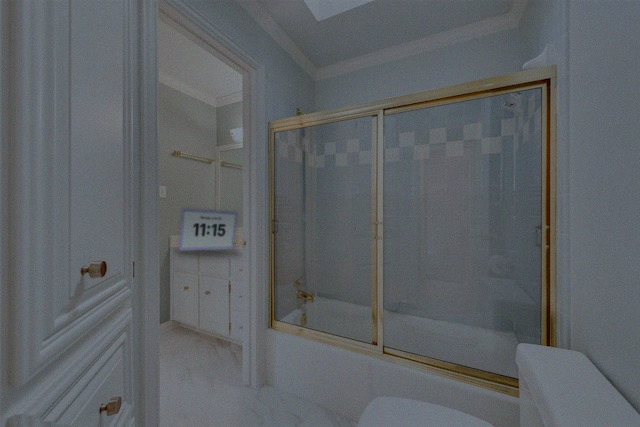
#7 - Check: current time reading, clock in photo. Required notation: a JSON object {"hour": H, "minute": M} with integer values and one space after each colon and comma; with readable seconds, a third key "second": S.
{"hour": 11, "minute": 15}
